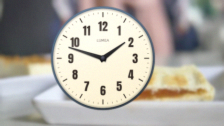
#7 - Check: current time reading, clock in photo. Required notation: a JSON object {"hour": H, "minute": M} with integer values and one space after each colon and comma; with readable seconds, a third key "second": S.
{"hour": 1, "minute": 48}
